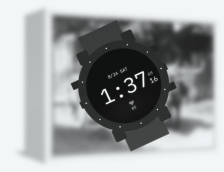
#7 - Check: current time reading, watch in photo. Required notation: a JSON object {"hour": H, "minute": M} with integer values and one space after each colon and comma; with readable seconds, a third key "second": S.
{"hour": 1, "minute": 37}
